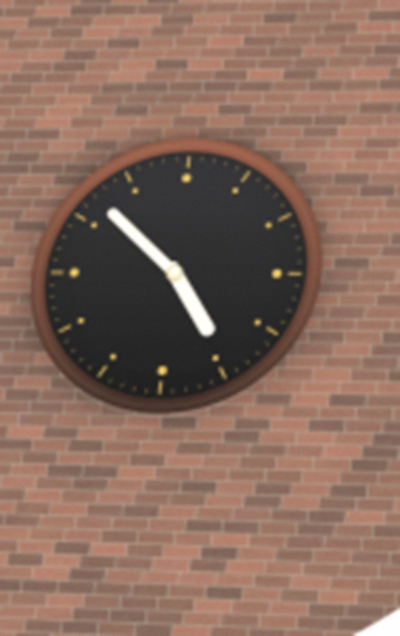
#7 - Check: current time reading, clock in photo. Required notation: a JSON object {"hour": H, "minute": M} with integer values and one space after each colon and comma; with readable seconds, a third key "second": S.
{"hour": 4, "minute": 52}
